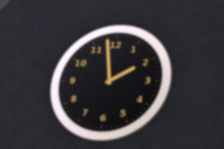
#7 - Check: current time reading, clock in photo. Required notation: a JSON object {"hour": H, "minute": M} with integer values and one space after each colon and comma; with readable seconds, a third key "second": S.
{"hour": 1, "minute": 58}
